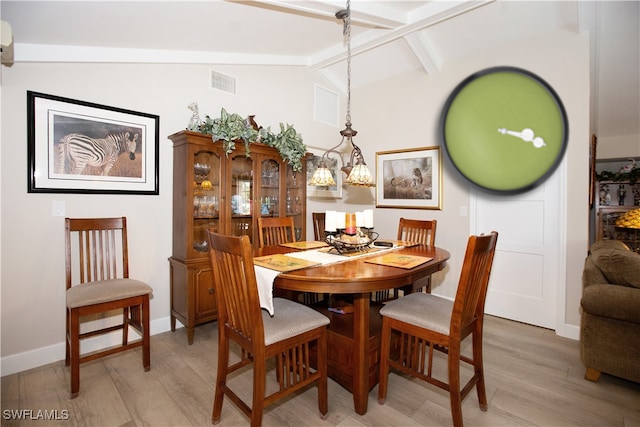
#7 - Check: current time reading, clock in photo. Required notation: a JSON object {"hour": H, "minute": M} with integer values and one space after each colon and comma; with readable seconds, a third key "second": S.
{"hour": 3, "minute": 18}
